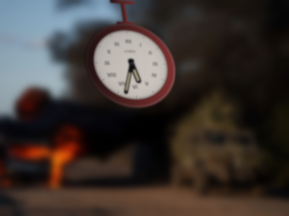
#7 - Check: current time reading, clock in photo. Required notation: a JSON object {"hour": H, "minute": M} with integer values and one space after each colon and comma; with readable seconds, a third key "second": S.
{"hour": 5, "minute": 33}
